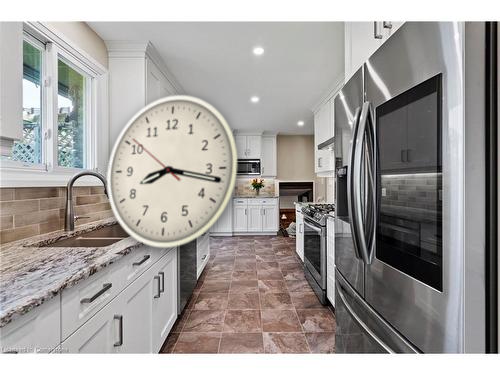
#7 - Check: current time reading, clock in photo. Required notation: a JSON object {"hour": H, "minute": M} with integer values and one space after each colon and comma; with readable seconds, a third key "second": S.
{"hour": 8, "minute": 16, "second": 51}
